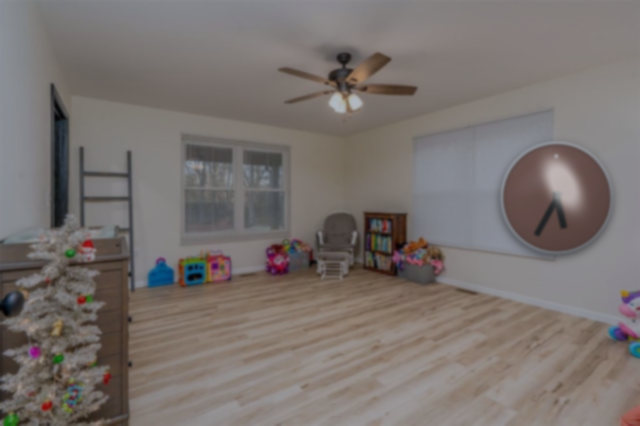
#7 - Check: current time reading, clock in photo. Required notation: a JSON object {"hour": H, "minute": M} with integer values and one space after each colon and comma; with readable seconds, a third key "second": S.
{"hour": 5, "minute": 35}
